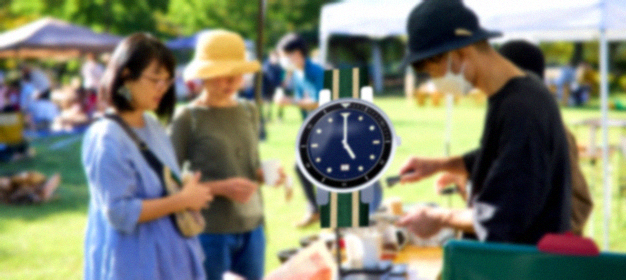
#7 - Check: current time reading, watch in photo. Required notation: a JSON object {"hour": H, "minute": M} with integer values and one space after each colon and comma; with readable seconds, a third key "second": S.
{"hour": 5, "minute": 0}
